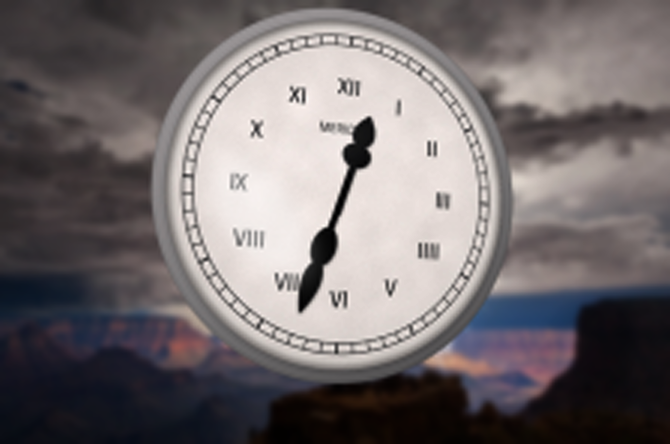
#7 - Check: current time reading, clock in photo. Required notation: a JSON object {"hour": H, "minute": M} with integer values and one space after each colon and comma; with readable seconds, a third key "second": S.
{"hour": 12, "minute": 33}
